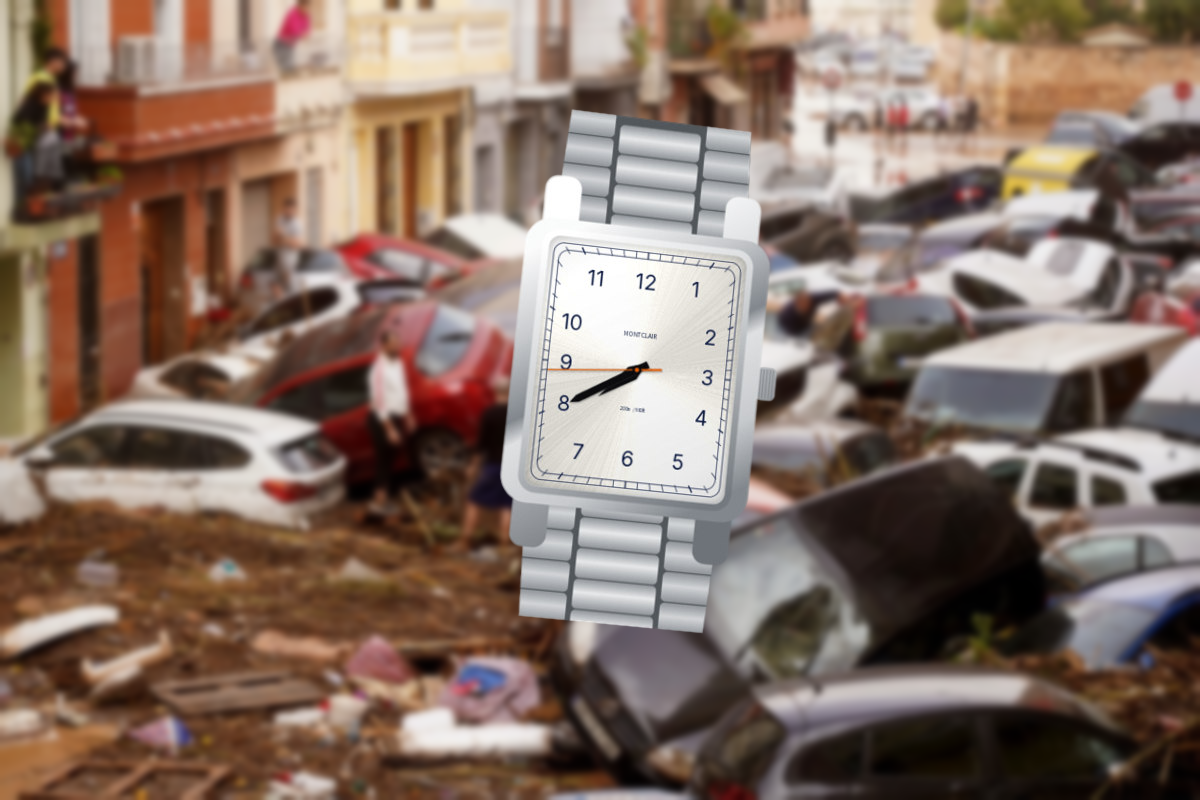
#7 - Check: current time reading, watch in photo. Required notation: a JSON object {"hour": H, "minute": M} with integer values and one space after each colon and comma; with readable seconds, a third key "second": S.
{"hour": 7, "minute": 39, "second": 44}
